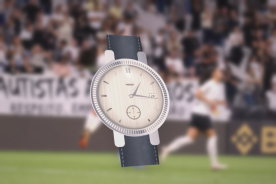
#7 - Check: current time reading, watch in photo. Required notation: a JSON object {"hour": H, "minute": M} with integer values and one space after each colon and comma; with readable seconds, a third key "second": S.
{"hour": 1, "minute": 16}
